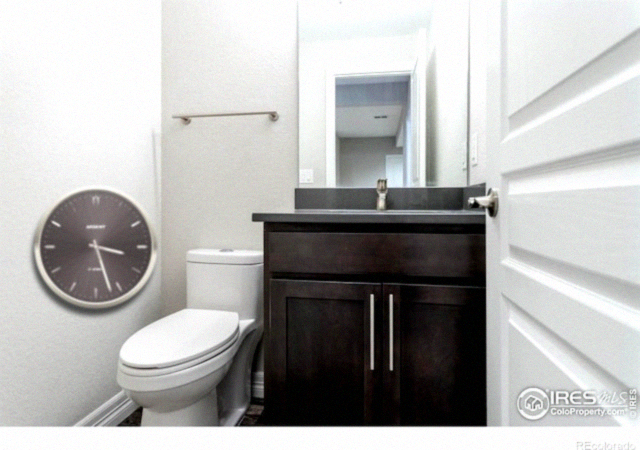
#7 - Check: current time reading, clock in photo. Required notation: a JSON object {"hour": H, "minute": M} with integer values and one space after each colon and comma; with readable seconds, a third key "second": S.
{"hour": 3, "minute": 27}
